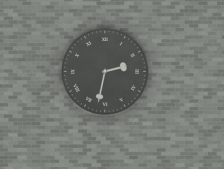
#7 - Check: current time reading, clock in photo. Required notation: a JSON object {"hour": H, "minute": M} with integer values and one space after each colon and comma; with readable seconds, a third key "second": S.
{"hour": 2, "minute": 32}
